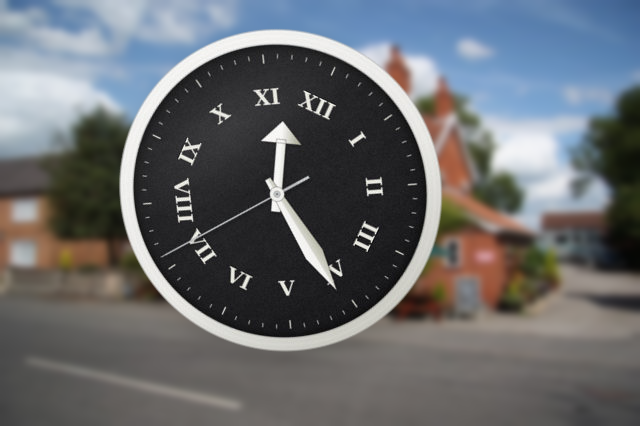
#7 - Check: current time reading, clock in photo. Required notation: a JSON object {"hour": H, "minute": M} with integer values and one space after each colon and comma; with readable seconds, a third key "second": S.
{"hour": 11, "minute": 20, "second": 36}
